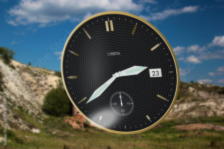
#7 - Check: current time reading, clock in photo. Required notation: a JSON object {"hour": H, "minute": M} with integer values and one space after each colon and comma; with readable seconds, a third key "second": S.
{"hour": 2, "minute": 39}
